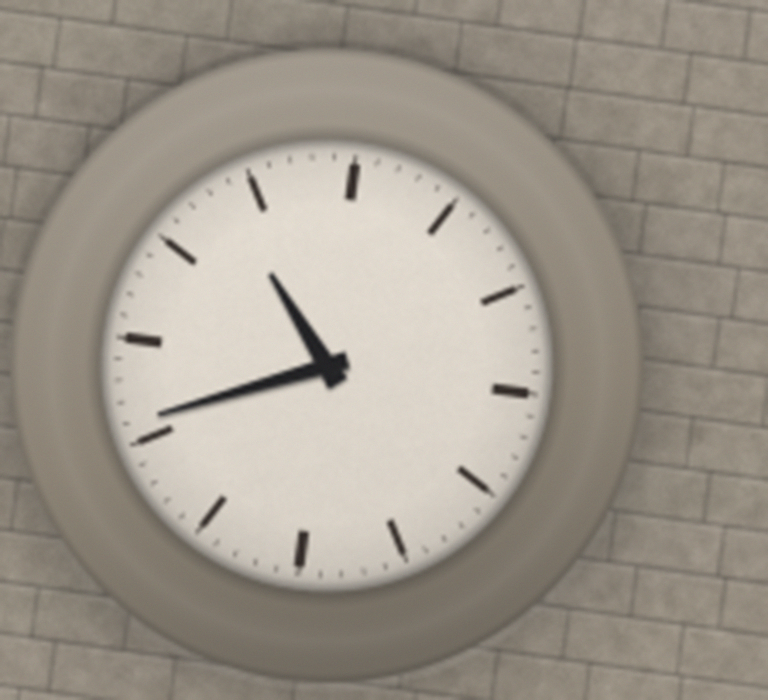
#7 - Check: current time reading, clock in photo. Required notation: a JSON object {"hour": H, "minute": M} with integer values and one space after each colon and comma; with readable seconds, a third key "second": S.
{"hour": 10, "minute": 41}
